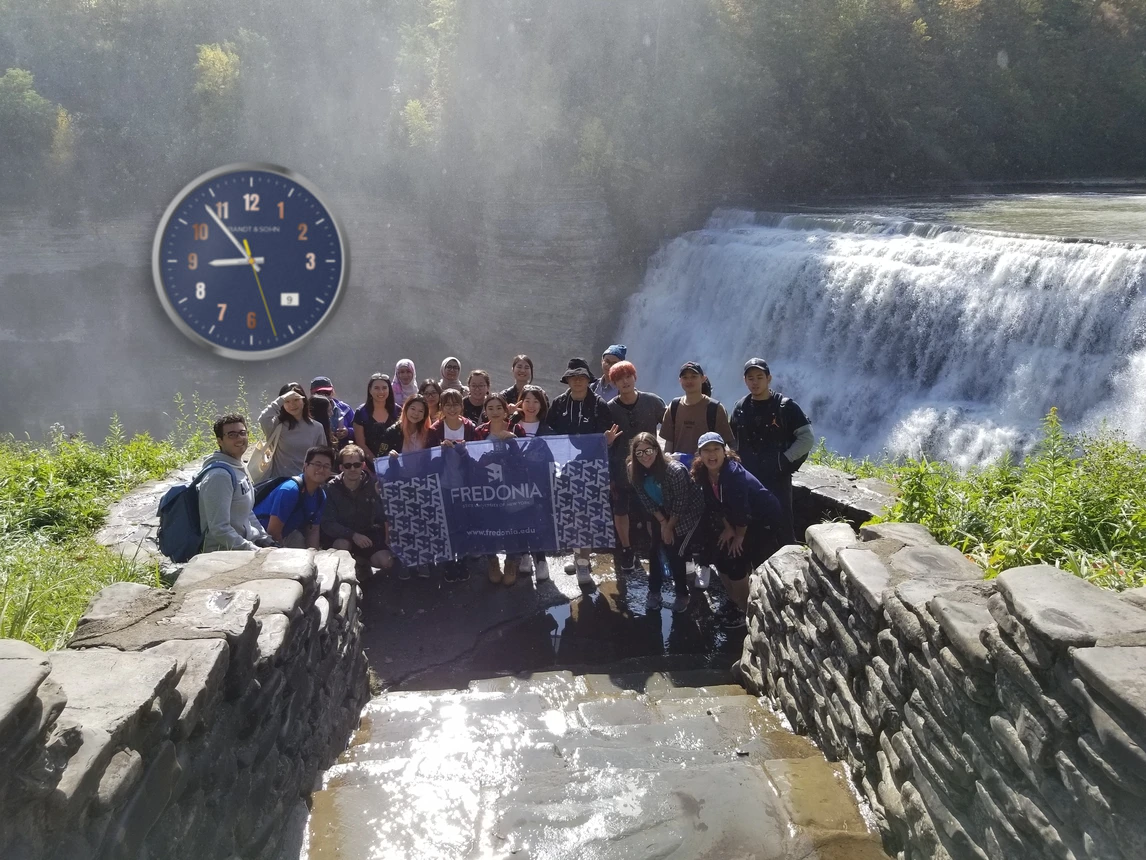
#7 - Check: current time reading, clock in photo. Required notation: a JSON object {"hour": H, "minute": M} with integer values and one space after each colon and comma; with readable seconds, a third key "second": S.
{"hour": 8, "minute": 53, "second": 27}
